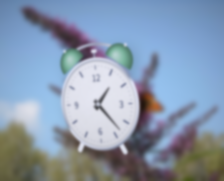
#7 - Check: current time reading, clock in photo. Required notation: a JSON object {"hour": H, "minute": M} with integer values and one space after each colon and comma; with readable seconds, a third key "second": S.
{"hour": 1, "minute": 23}
